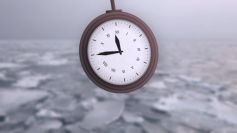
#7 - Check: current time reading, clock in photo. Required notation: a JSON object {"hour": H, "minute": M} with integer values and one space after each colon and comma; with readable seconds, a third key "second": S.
{"hour": 11, "minute": 45}
